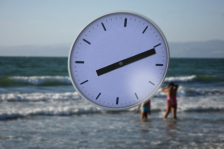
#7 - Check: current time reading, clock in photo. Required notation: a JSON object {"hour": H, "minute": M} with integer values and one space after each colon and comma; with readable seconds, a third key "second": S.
{"hour": 8, "minute": 11}
